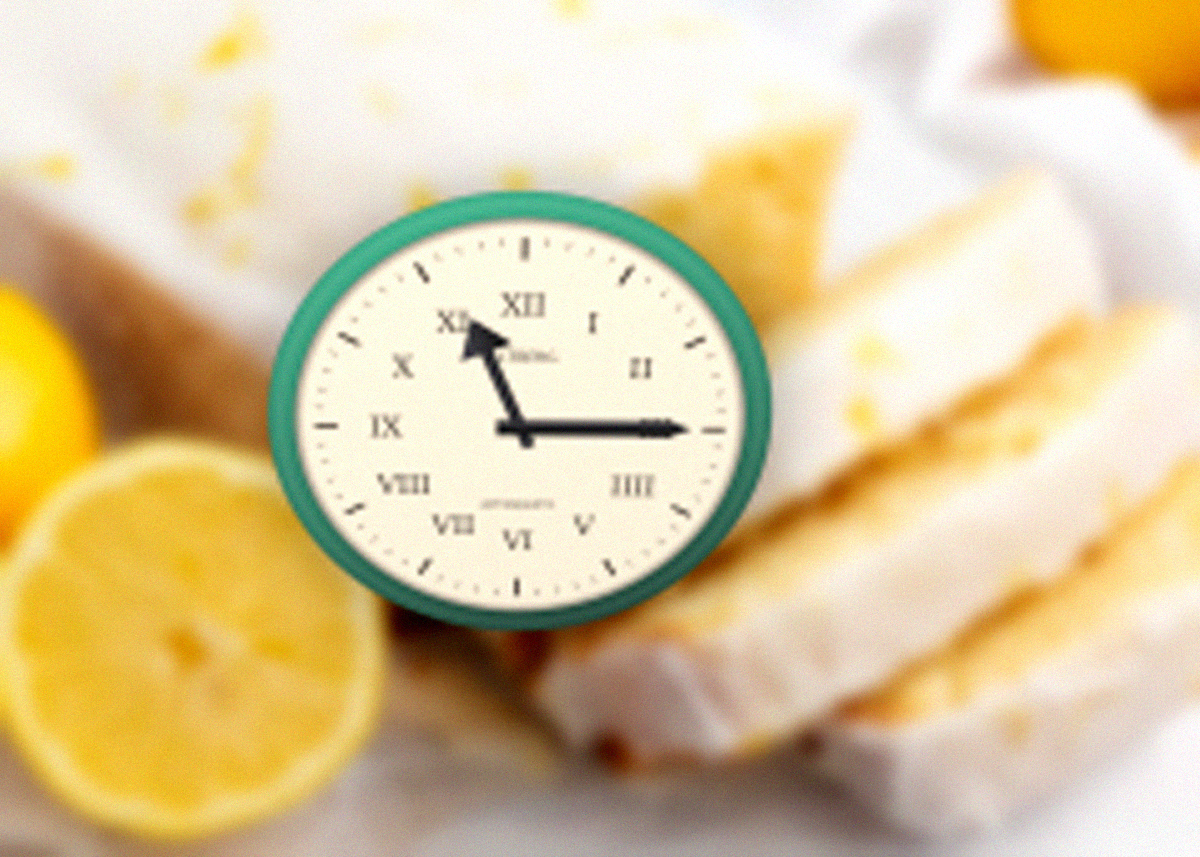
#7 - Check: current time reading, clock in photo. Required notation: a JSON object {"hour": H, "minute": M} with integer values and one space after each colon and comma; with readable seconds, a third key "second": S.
{"hour": 11, "minute": 15}
